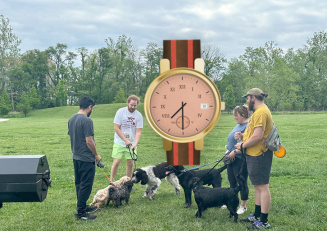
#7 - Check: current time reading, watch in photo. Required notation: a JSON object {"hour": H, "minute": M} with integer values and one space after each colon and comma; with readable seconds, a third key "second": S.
{"hour": 7, "minute": 30}
